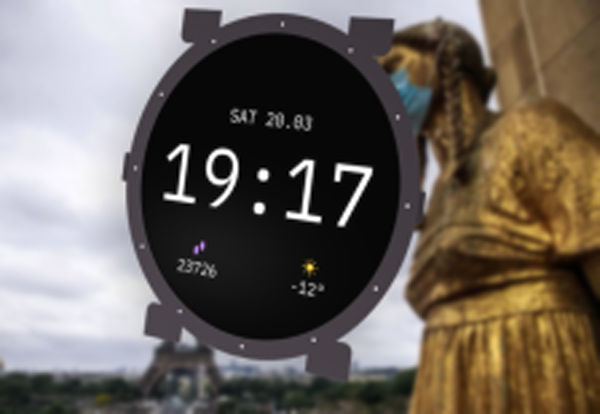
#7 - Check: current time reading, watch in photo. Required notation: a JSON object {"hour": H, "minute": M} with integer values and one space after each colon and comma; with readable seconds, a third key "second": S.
{"hour": 19, "minute": 17}
